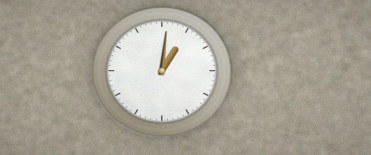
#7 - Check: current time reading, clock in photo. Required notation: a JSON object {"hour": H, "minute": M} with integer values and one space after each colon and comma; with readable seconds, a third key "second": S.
{"hour": 1, "minute": 1}
